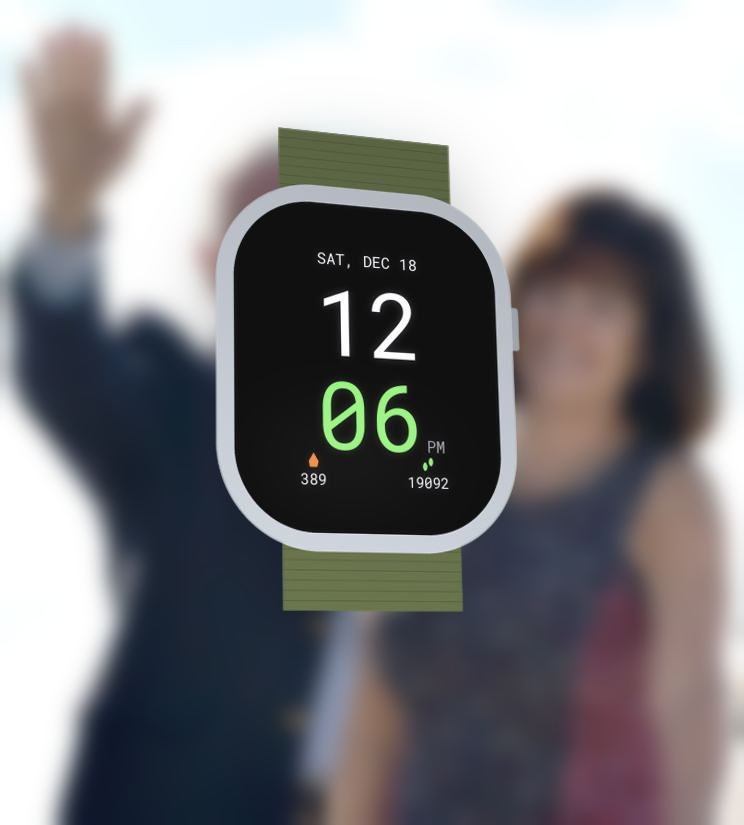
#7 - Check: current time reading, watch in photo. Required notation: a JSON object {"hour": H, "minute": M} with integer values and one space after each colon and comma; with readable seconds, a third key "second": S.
{"hour": 12, "minute": 6}
